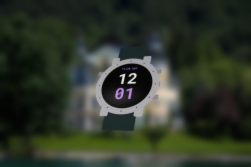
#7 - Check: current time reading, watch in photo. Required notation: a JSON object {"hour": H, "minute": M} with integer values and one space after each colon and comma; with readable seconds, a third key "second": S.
{"hour": 12, "minute": 1}
